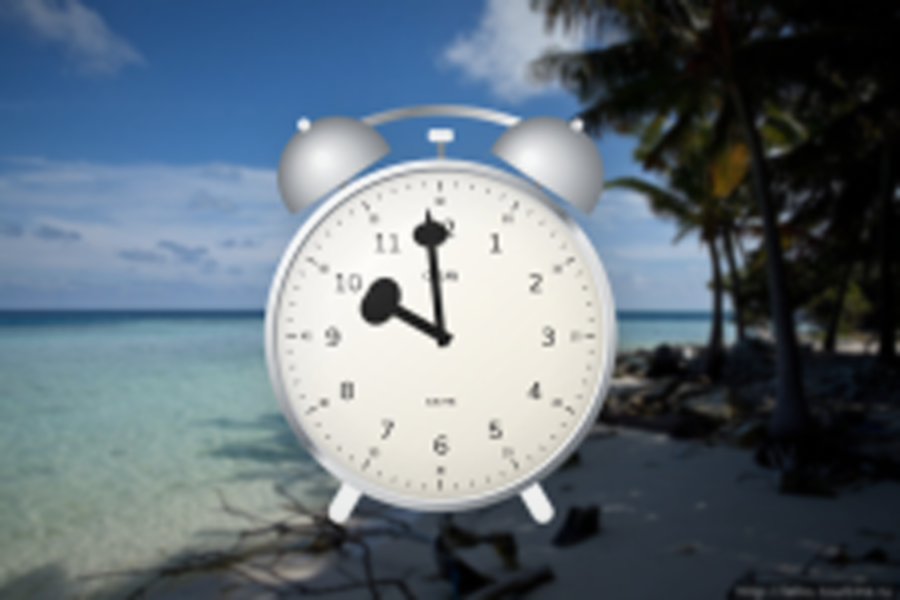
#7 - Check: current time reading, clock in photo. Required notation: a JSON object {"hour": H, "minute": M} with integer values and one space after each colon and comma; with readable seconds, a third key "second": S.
{"hour": 9, "minute": 59}
